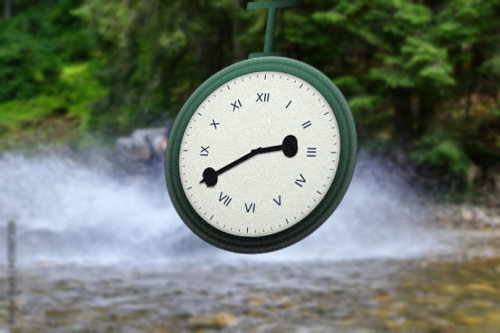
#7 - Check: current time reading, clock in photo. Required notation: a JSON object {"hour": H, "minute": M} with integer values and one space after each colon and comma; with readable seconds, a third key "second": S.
{"hour": 2, "minute": 40}
